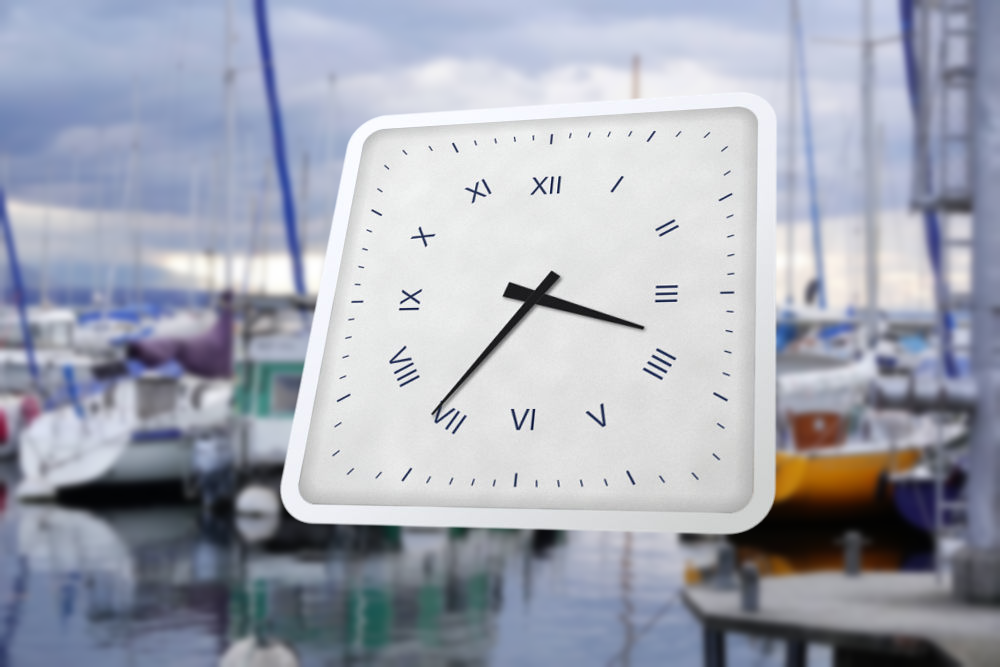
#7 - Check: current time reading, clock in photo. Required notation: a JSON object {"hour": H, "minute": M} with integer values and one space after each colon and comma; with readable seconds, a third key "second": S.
{"hour": 3, "minute": 36}
